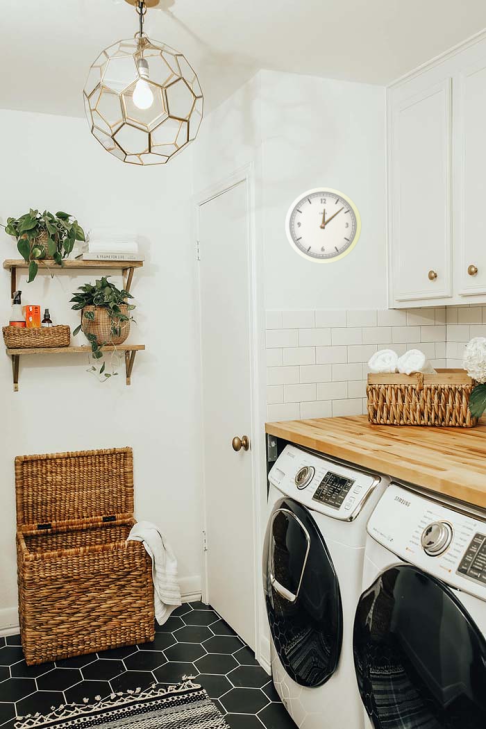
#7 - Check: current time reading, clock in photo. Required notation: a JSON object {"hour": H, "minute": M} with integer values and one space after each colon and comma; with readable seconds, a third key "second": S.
{"hour": 12, "minute": 8}
